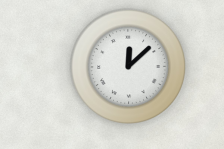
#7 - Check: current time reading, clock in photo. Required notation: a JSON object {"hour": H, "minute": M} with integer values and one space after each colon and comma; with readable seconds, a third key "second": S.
{"hour": 12, "minute": 8}
